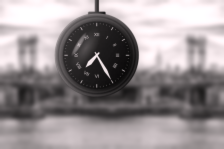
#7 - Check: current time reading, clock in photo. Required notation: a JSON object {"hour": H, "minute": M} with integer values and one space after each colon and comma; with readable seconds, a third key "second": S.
{"hour": 7, "minute": 25}
